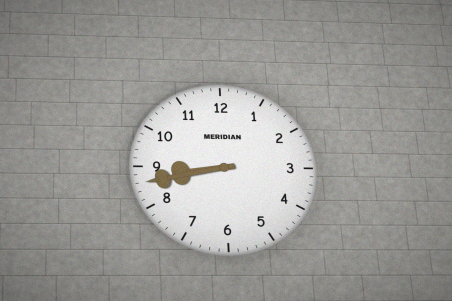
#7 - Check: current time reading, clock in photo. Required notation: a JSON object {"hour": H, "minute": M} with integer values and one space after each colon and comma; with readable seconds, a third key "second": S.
{"hour": 8, "minute": 43}
